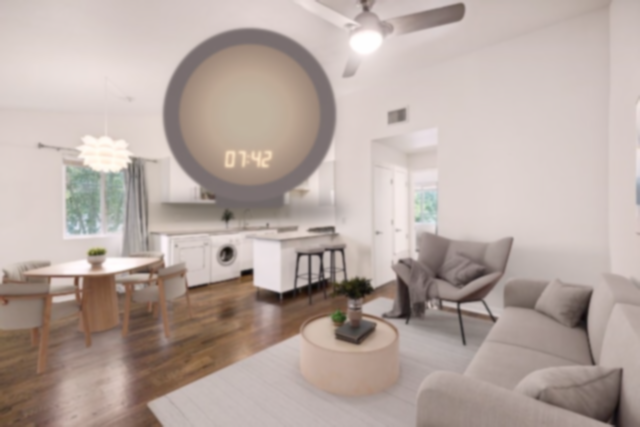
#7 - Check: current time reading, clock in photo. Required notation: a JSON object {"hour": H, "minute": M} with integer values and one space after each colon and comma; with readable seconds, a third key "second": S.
{"hour": 7, "minute": 42}
